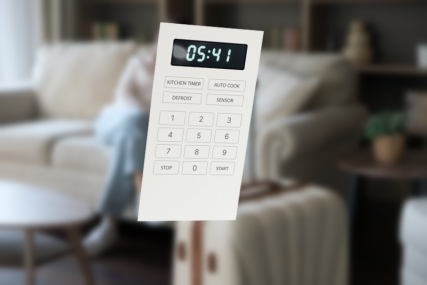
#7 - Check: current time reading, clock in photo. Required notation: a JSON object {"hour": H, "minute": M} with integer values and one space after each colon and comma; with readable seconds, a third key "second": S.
{"hour": 5, "minute": 41}
